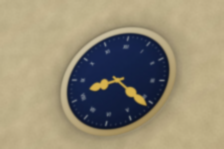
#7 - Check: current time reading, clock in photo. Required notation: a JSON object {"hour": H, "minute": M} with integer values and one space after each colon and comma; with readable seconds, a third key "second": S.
{"hour": 8, "minute": 21}
